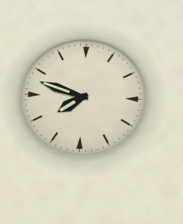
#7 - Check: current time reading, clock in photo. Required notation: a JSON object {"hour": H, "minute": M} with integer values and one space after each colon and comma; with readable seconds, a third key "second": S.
{"hour": 7, "minute": 48}
